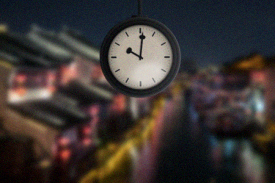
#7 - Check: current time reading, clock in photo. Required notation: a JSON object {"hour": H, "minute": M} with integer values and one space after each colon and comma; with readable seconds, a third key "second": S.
{"hour": 10, "minute": 1}
